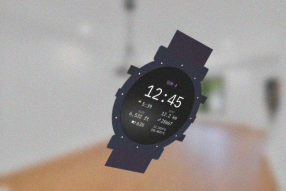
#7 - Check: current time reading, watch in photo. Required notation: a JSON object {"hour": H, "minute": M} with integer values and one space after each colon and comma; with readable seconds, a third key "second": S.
{"hour": 12, "minute": 45}
